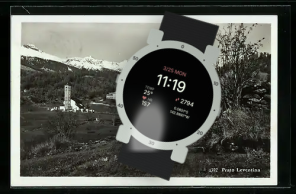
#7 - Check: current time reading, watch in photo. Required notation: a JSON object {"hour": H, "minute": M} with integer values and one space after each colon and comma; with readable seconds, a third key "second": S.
{"hour": 11, "minute": 19}
